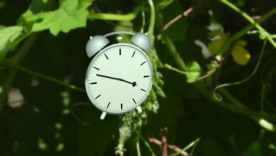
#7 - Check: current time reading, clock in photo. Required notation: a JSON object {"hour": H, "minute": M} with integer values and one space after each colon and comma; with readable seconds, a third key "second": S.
{"hour": 3, "minute": 48}
